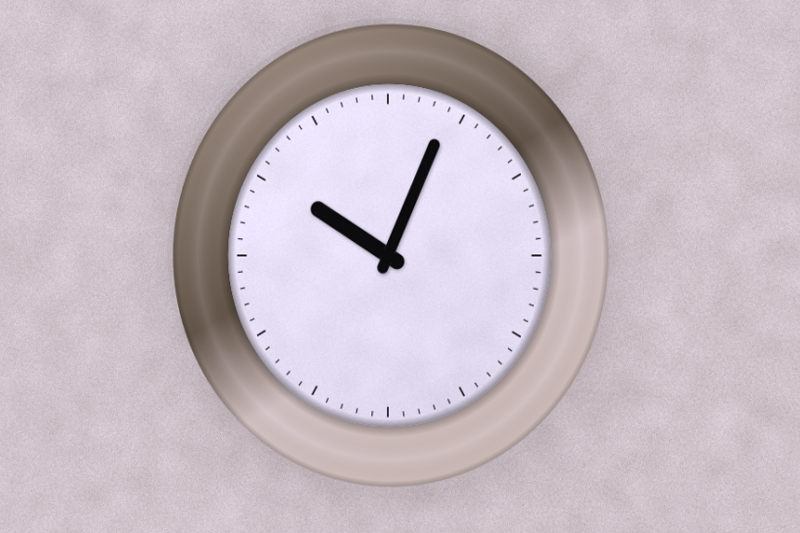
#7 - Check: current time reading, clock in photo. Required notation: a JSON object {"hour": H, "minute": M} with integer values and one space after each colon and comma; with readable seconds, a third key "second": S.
{"hour": 10, "minute": 4}
